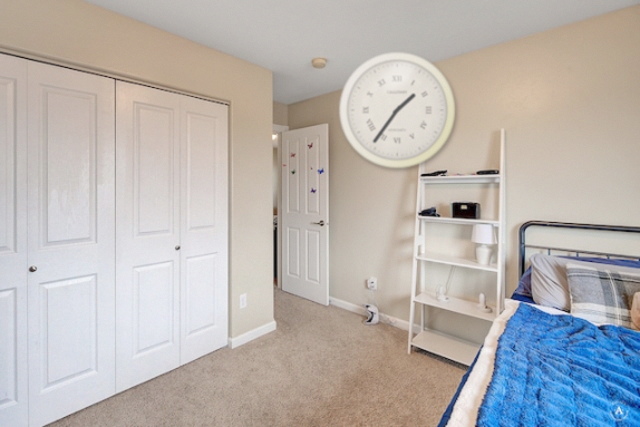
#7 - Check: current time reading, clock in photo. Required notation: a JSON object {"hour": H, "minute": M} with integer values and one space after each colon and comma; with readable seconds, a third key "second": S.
{"hour": 1, "minute": 36}
